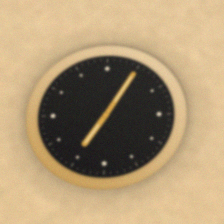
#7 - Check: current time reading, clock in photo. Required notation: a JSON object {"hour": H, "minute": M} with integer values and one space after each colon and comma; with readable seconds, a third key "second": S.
{"hour": 7, "minute": 5}
